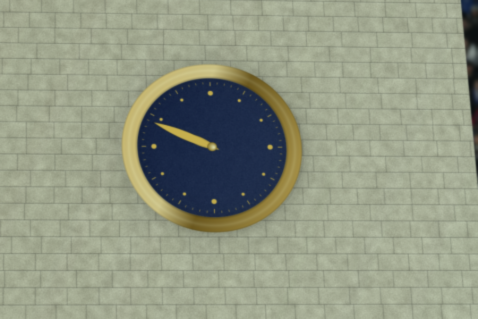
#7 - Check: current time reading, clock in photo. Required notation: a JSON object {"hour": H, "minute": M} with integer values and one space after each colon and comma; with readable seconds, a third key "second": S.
{"hour": 9, "minute": 49}
